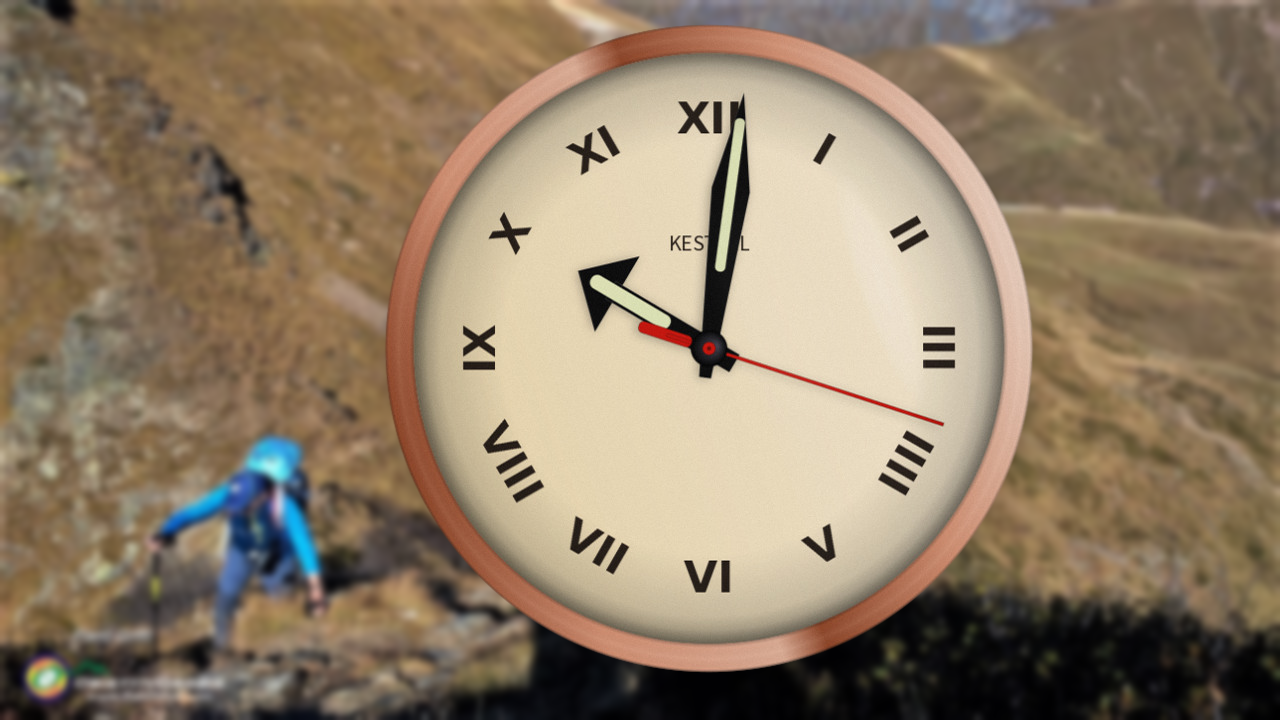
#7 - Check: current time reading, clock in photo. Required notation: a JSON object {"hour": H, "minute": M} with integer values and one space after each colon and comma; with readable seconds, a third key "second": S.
{"hour": 10, "minute": 1, "second": 18}
